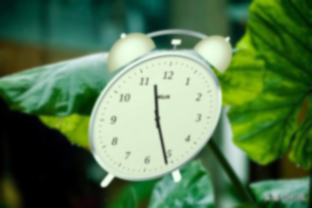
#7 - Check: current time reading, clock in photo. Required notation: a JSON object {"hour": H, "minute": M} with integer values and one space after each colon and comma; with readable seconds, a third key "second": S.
{"hour": 11, "minute": 26}
